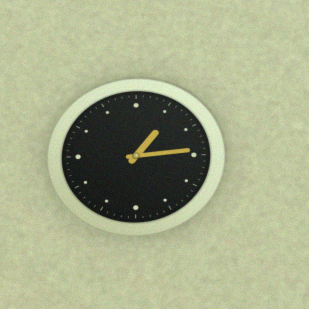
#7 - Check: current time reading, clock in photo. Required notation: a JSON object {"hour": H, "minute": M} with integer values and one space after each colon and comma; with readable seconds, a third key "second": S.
{"hour": 1, "minute": 14}
